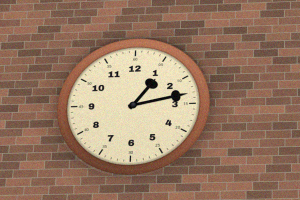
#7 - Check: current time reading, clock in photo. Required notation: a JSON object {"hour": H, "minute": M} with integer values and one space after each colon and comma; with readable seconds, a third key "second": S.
{"hour": 1, "minute": 13}
